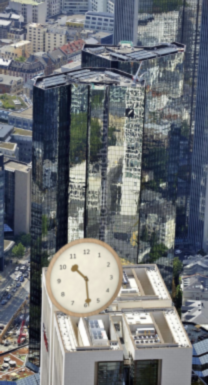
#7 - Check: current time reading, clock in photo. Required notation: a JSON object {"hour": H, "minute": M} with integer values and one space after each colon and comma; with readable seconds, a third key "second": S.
{"hour": 10, "minute": 29}
